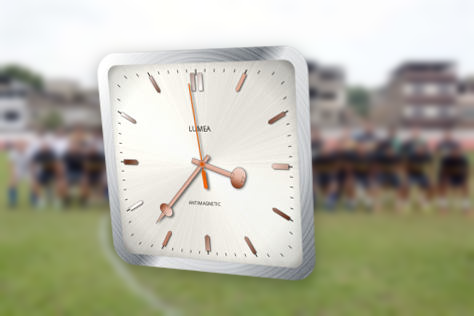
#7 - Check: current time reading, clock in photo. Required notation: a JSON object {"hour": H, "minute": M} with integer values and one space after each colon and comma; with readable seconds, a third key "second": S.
{"hour": 3, "minute": 36, "second": 59}
